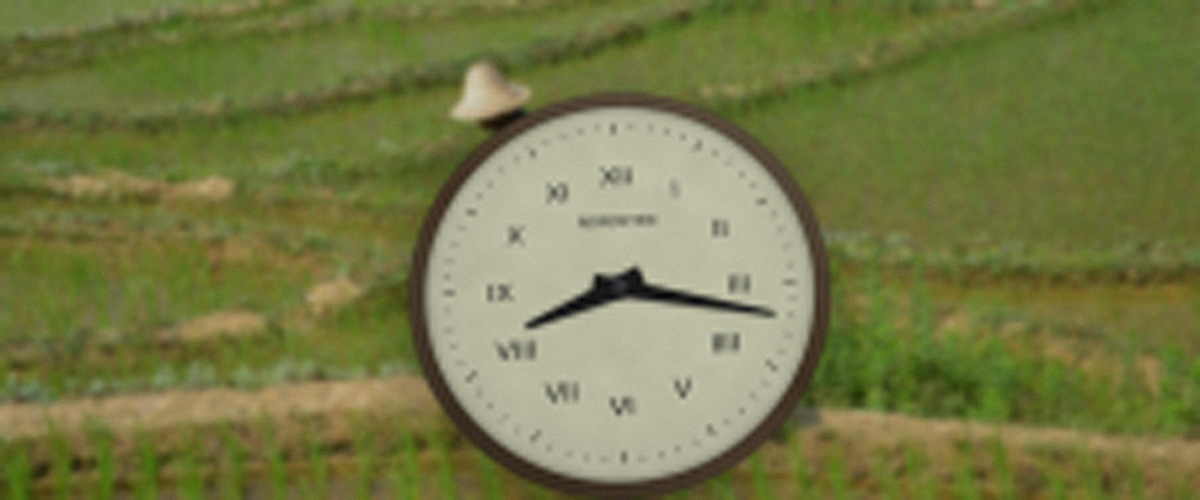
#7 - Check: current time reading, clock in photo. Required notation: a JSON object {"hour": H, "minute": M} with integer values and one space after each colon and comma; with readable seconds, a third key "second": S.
{"hour": 8, "minute": 17}
